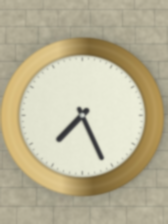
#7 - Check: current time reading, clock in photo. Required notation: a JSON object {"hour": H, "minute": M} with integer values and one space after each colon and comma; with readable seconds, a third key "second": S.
{"hour": 7, "minute": 26}
